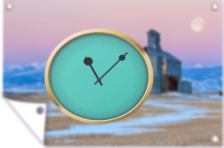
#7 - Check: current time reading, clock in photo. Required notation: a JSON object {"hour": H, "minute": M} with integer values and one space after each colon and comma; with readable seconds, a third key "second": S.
{"hour": 11, "minute": 7}
